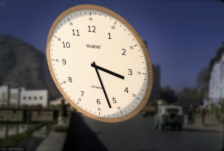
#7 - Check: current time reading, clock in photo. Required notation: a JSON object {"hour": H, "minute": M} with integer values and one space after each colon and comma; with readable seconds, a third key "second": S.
{"hour": 3, "minute": 27}
